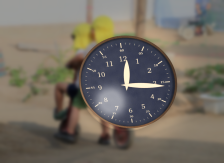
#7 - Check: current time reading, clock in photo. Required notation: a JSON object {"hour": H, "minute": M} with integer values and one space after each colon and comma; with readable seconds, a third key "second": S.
{"hour": 12, "minute": 16}
